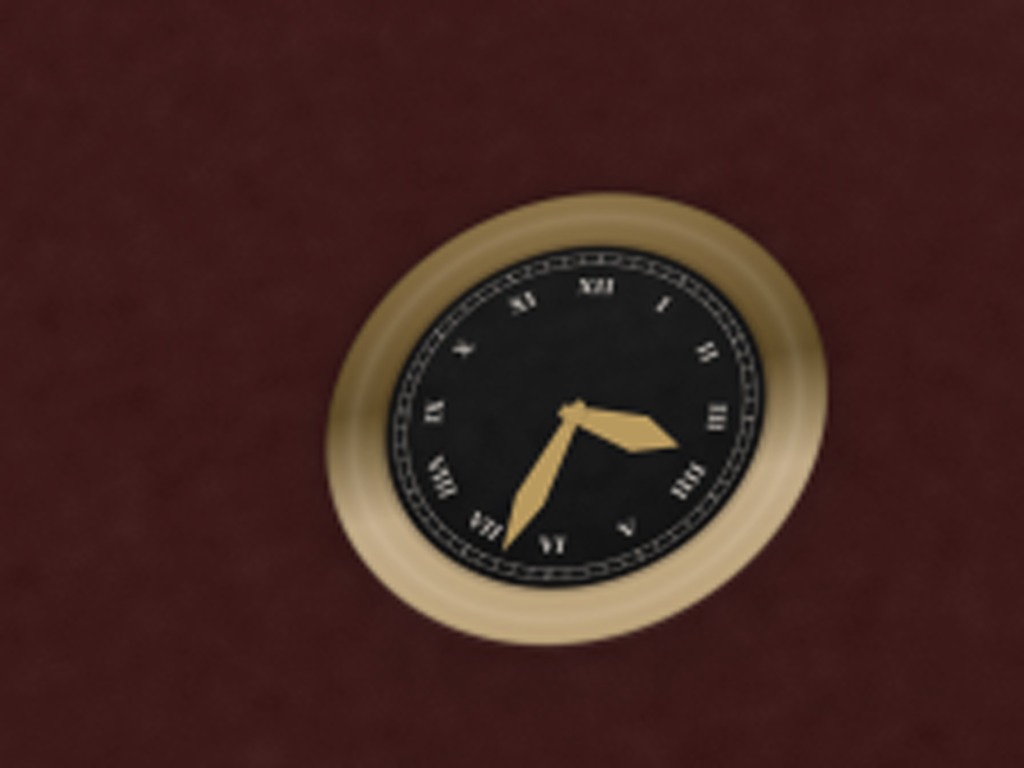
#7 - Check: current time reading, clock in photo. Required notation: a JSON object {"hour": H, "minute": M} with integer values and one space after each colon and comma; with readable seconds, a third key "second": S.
{"hour": 3, "minute": 33}
